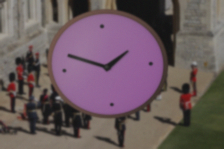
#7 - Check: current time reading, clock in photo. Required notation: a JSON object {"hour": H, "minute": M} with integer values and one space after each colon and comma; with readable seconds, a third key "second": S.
{"hour": 1, "minute": 49}
